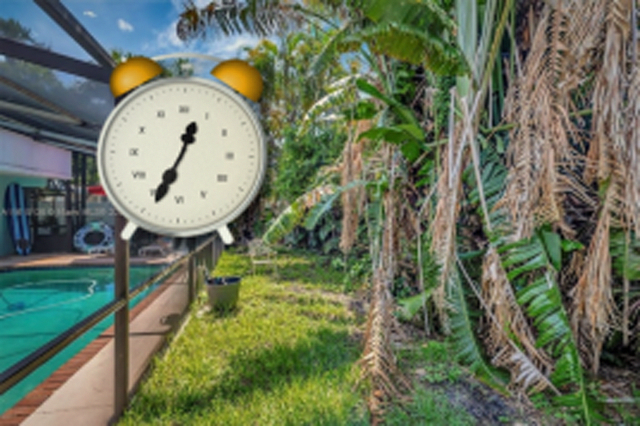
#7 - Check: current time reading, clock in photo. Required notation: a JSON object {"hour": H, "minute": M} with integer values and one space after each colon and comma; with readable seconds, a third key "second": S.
{"hour": 12, "minute": 34}
